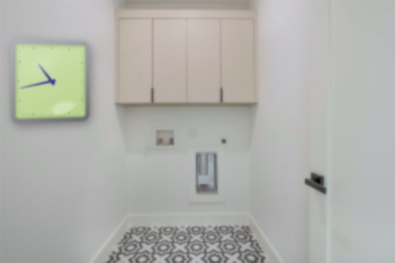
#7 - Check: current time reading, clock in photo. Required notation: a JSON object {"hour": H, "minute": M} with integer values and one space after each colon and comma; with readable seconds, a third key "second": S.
{"hour": 10, "minute": 43}
